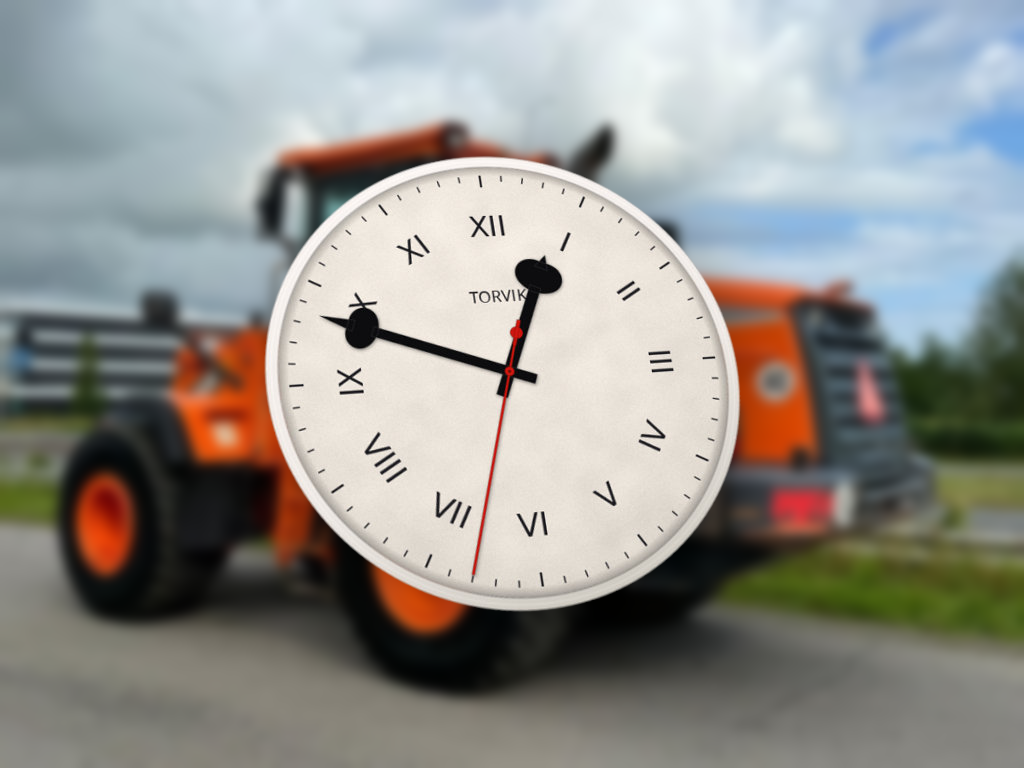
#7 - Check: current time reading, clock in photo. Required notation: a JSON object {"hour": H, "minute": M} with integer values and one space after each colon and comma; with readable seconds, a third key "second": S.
{"hour": 12, "minute": 48, "second": 33}
